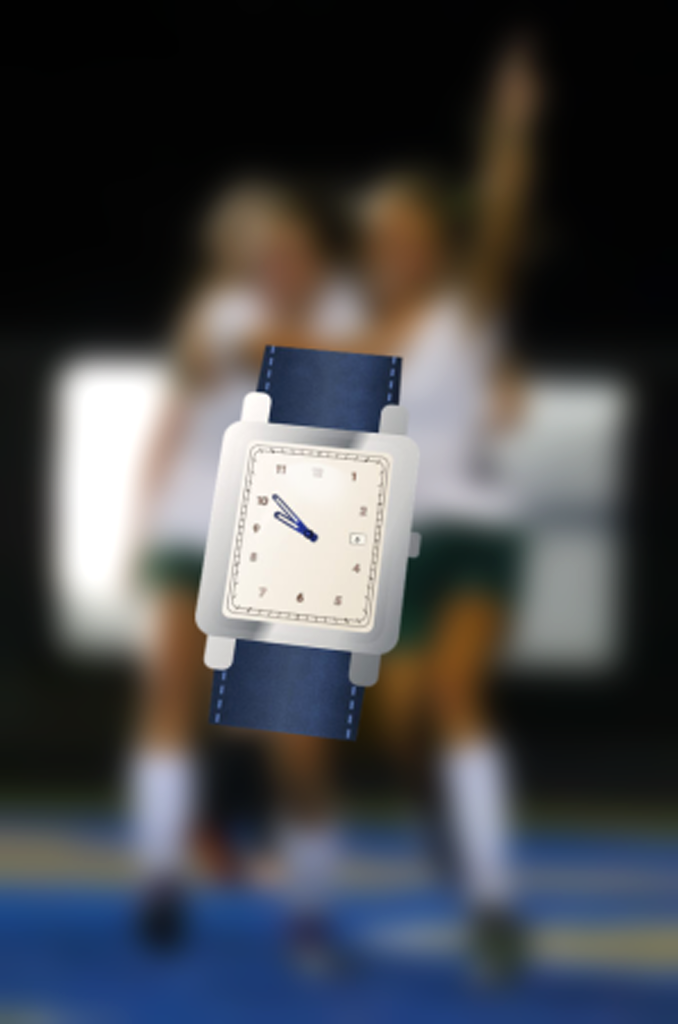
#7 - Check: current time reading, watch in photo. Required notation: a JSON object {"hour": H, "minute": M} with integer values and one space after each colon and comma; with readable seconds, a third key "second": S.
{"hour": 9, "minute": 52}
